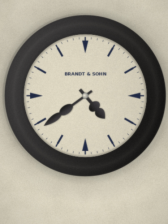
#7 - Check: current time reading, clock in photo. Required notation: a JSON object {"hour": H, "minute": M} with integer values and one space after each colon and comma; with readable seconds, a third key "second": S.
{"hour": 4, "minute": 39}
